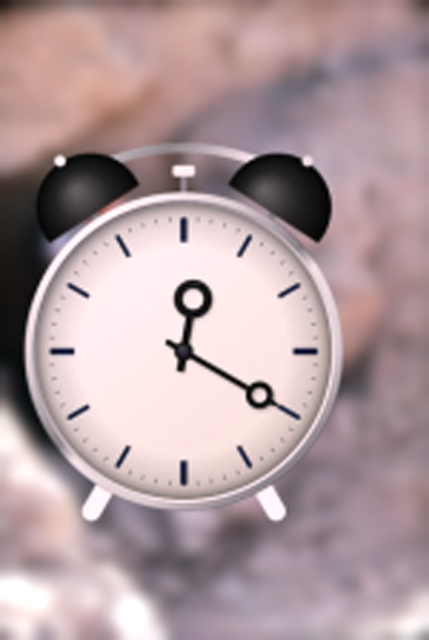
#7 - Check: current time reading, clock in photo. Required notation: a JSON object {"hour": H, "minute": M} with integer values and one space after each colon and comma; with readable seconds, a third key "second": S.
{"hour": 12, "minute": 20}
